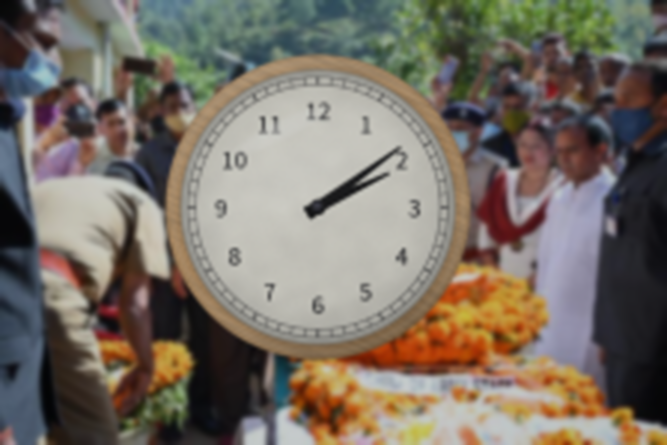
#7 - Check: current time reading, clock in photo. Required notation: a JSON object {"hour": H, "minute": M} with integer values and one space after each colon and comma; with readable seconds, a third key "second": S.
{"hour": 2, "minute": 9}
